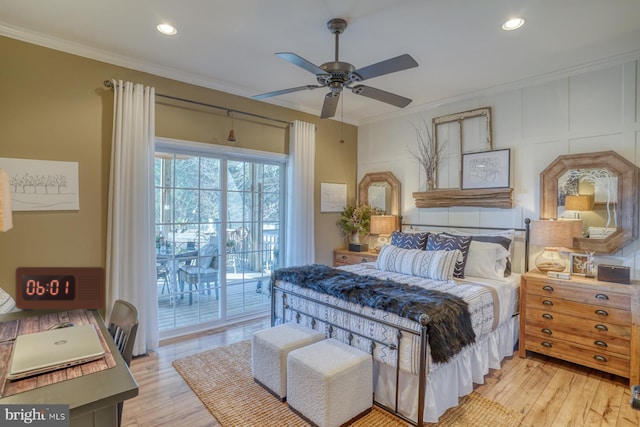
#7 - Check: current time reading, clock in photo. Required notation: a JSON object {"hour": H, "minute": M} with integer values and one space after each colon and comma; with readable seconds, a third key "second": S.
{"hour": 6, "minute": 1}
